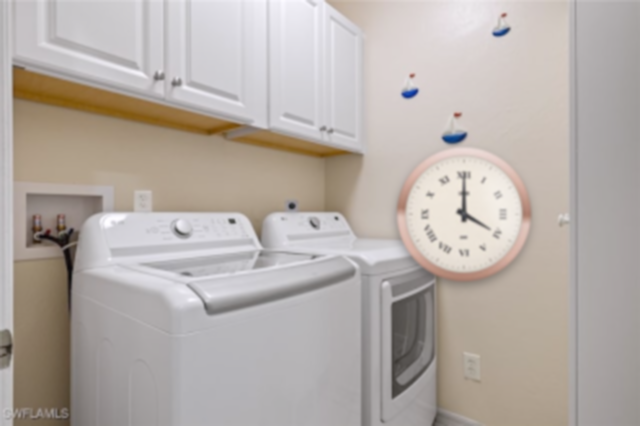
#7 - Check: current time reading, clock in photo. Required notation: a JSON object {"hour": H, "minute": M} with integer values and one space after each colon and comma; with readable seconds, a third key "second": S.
{"hour": 4, "minute": 0}
